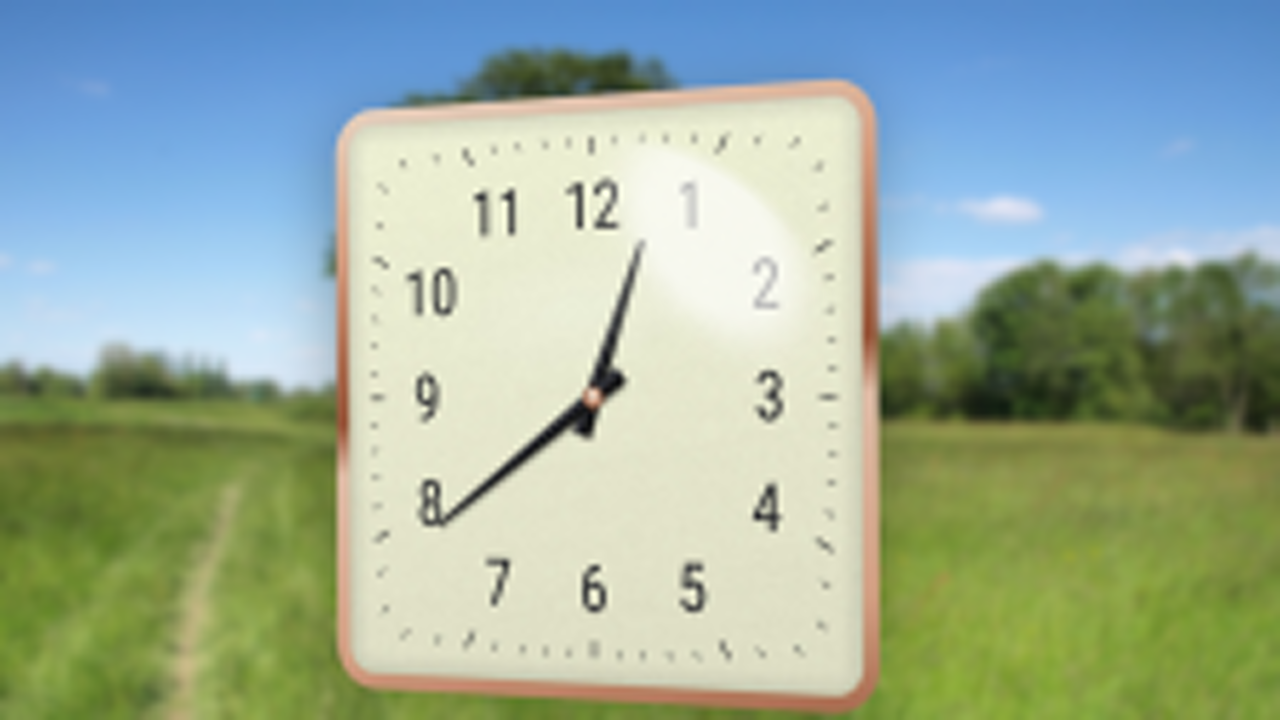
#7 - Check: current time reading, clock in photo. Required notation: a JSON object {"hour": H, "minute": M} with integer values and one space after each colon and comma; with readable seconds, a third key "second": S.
{"hour": 12, "minute": 39}
